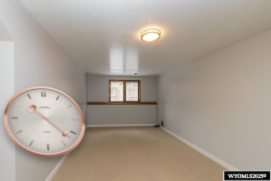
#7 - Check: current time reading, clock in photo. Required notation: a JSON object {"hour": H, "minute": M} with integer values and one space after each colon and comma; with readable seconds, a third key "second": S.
{"hour": 10, "minute": 22}
